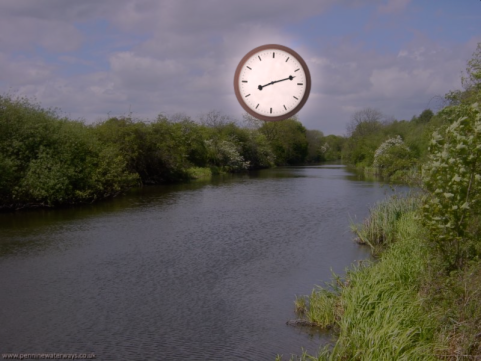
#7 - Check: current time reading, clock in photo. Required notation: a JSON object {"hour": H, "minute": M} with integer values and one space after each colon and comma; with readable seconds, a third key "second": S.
{"hour": 8, "minute": 12}
